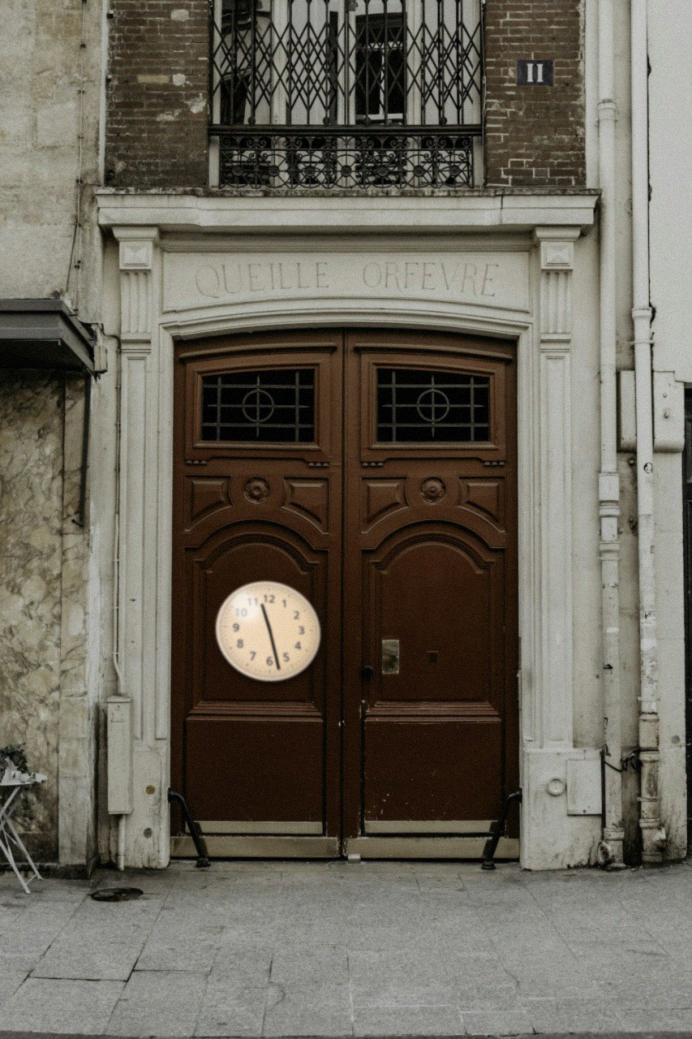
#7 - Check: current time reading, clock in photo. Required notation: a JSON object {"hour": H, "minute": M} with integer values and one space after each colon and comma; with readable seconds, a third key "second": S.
{"hour": 11, "minute": 28}
